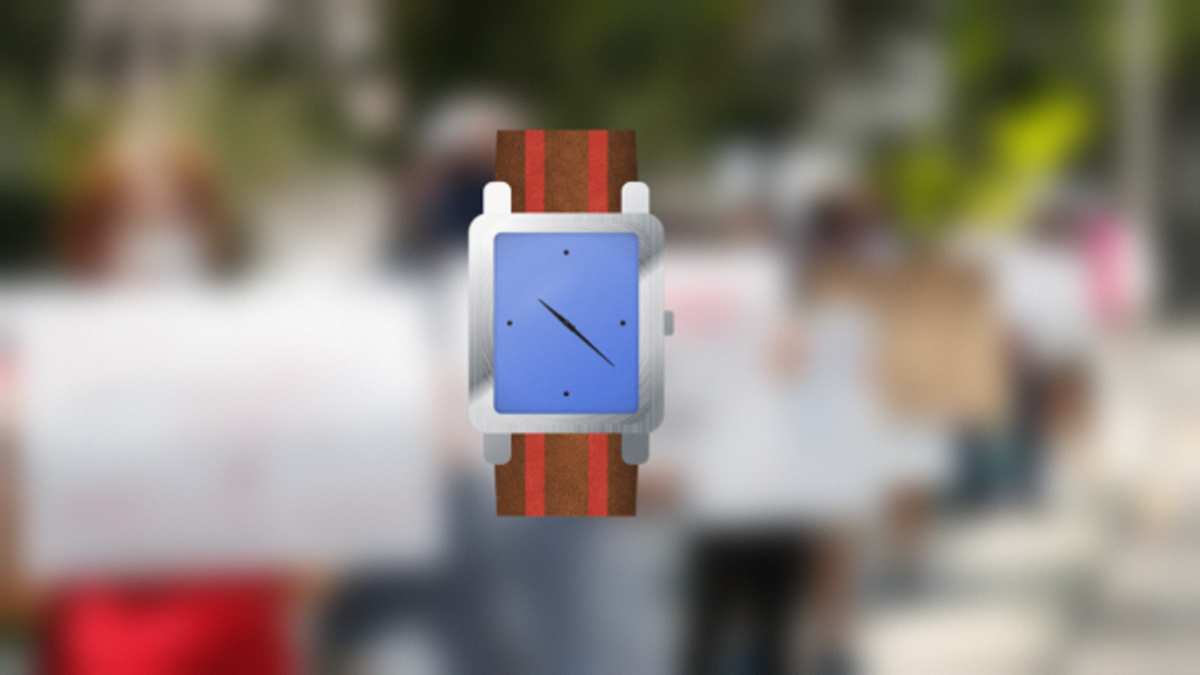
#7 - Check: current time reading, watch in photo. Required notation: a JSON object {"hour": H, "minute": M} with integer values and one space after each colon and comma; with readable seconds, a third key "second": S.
{"hour": 10, "minute": 22}
